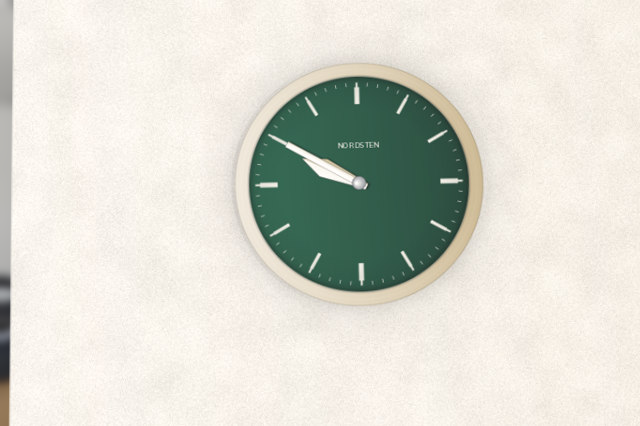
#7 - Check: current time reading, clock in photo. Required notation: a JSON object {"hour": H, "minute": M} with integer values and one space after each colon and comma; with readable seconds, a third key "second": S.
{"hour": 9, "minute": 50}
